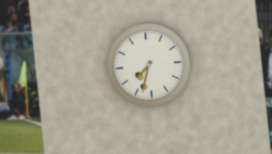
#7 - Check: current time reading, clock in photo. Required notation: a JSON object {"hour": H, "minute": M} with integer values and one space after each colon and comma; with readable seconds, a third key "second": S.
{"hour": 7, "minute": 33}
